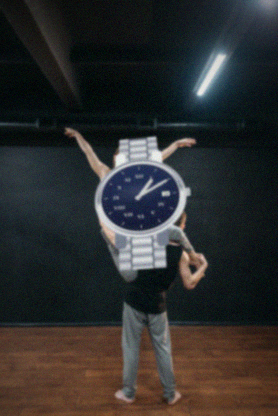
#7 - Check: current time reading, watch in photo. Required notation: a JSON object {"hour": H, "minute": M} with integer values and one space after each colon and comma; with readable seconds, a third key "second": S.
{"hour": 1, "minute": 10}
